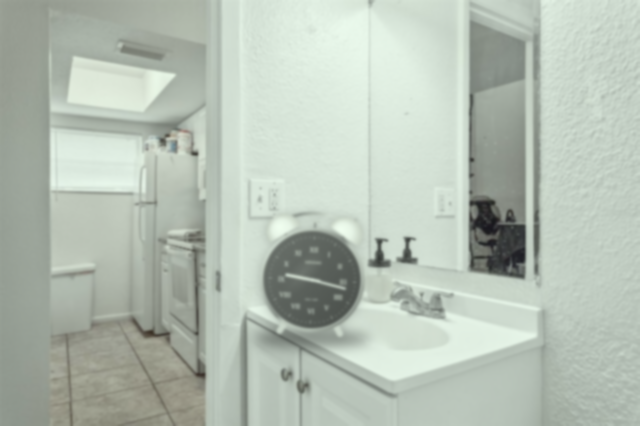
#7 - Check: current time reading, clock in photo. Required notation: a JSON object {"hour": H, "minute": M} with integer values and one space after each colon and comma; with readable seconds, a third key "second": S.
{"hour": 9, "minute": 17}
